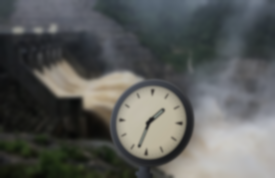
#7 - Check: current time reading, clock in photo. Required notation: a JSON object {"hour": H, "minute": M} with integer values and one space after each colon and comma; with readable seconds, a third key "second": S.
{"hour": 1, "minute": 33}
